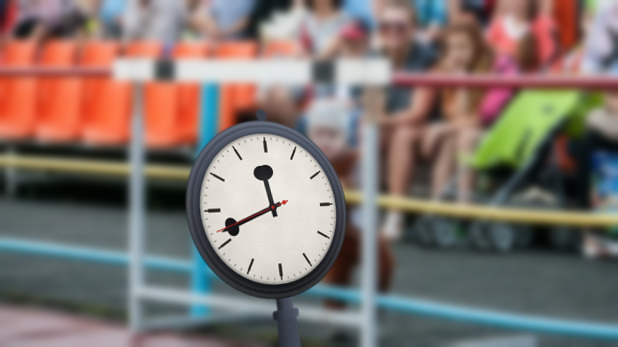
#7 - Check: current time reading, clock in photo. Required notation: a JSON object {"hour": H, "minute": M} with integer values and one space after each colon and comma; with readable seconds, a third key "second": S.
{"hour": 11, "minute": 41, "second": 42}
